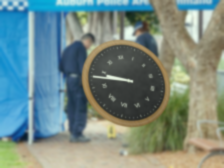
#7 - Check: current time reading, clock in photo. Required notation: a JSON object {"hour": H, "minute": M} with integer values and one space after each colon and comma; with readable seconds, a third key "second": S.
{"hour": 9, "minute": 48}
